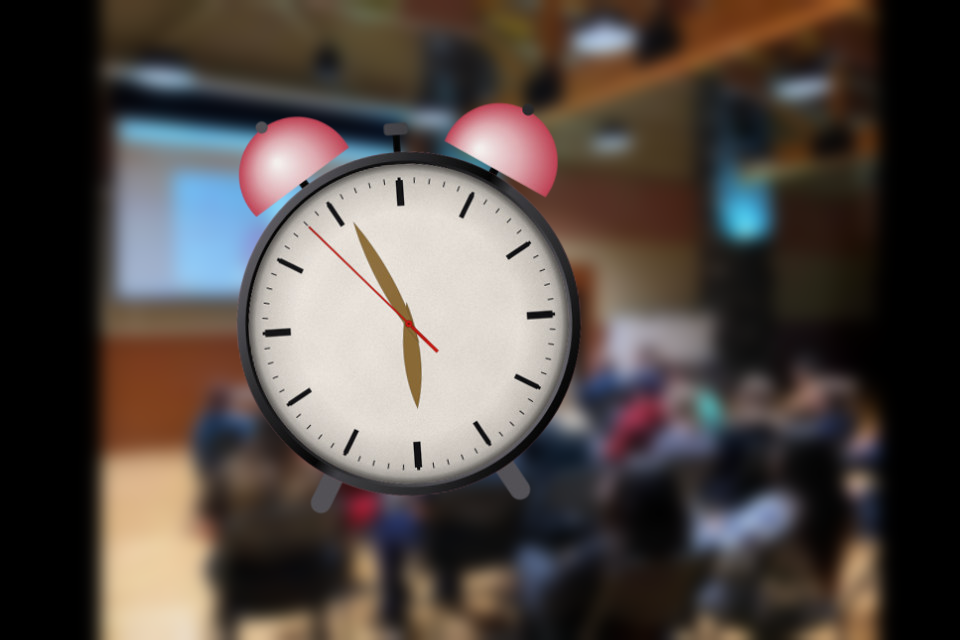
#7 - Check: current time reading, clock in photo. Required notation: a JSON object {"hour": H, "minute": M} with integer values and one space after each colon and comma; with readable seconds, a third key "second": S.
{"hour": 5, "minute": 55, "second": 53}
